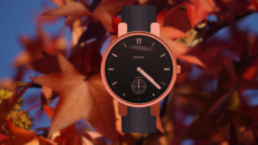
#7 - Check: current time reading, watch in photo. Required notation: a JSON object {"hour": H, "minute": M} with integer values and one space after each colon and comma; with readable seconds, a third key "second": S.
{"hour": 4, "minute": 22}
